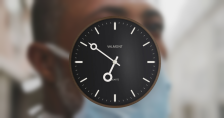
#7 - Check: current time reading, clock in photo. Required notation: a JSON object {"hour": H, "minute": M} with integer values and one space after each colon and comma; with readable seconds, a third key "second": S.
{"hour": 6, "minute": 51}
